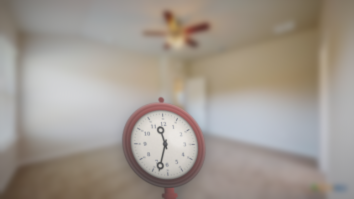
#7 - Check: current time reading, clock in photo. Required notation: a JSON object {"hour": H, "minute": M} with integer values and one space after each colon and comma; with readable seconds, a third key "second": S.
{"hour": 11, "minute": 33}
